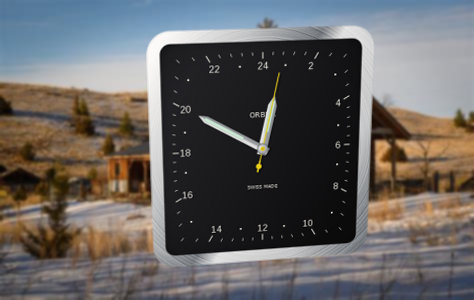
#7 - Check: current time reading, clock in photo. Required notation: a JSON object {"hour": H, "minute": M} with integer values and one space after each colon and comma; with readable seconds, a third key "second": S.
{"hour": 0, "minute": 50, "second": 2}
